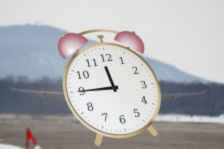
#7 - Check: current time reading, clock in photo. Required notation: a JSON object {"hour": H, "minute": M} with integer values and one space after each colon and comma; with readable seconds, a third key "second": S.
{"hour": 11, "minute": 45}
